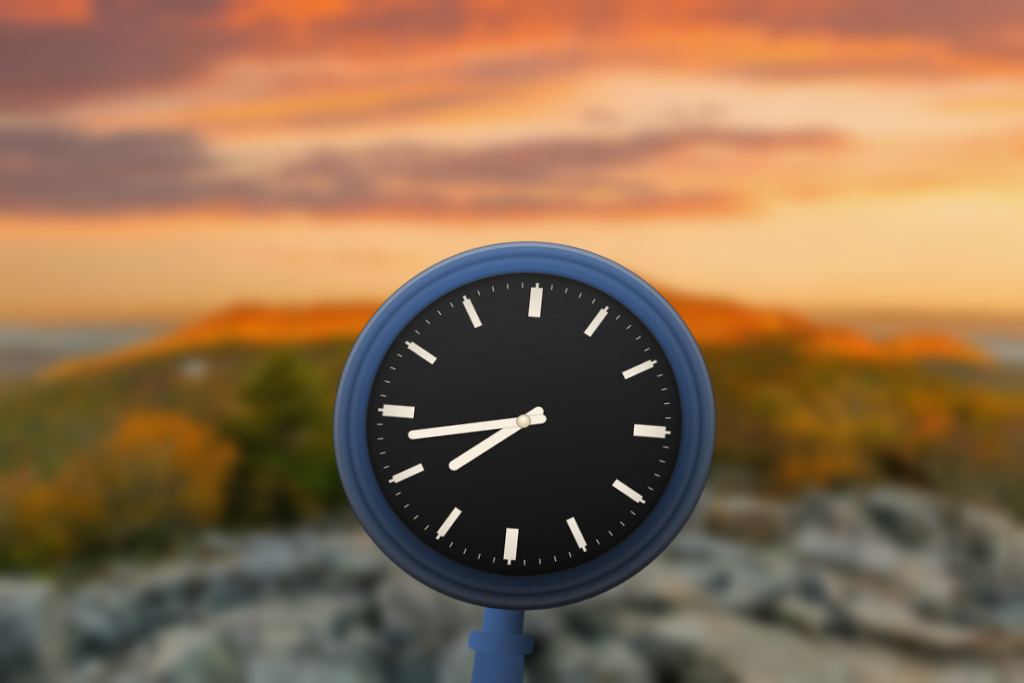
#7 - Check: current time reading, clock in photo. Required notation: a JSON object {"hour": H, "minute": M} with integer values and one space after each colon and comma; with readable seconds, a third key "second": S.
{"hour": 7, "minute": 43}
